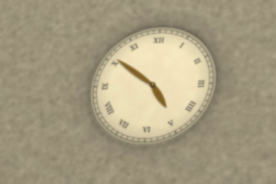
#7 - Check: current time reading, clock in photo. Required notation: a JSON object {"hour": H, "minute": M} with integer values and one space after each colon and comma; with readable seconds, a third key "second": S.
{"hour": 4, "minute": 51}
